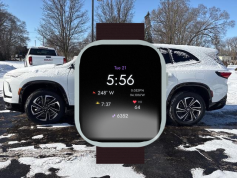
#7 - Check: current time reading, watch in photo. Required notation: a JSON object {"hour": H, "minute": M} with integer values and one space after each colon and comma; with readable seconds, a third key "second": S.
{"hour": 5, "minute": 56}
